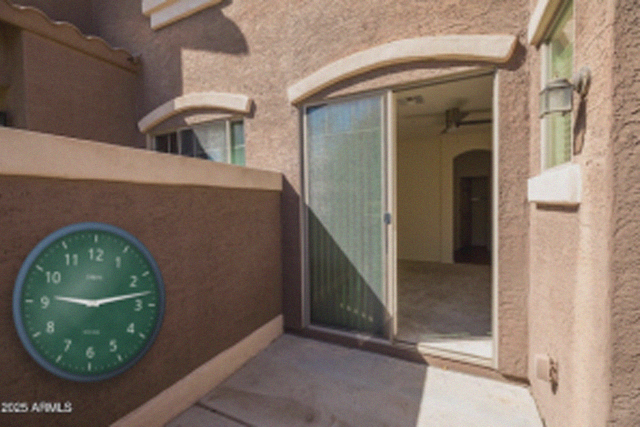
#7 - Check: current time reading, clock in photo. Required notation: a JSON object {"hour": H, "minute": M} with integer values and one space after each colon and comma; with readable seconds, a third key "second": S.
{"hour": 9, "minute": 13}
